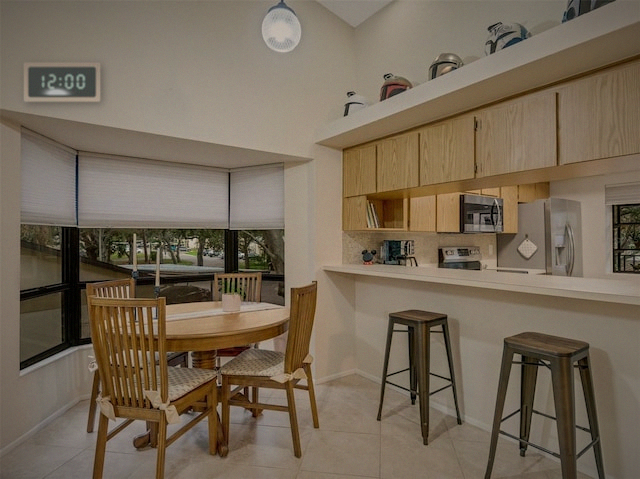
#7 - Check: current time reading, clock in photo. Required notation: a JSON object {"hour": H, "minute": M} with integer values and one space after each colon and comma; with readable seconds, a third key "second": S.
{"hour": 12, "minute": 0}
